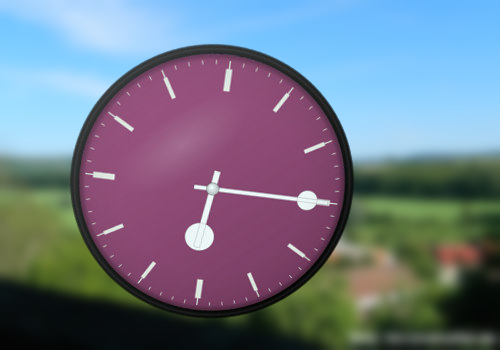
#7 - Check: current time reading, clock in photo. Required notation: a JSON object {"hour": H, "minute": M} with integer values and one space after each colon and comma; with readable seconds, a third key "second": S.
{"hour": 6, "minute": 15}
